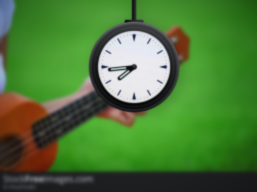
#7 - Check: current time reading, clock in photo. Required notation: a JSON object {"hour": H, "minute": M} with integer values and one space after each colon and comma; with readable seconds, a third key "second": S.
{"hour": 7, "minute": 44}
